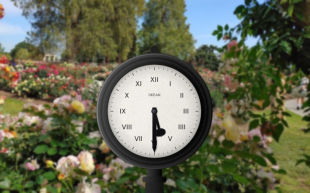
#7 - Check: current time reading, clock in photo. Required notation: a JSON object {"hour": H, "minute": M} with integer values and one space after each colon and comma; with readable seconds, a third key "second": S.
{"hour": 5, "minute": 30}
